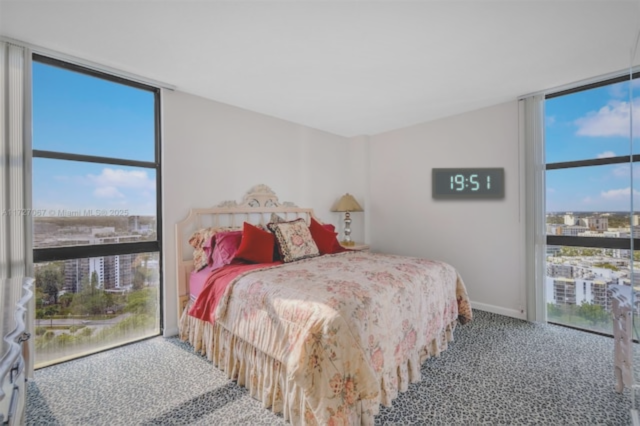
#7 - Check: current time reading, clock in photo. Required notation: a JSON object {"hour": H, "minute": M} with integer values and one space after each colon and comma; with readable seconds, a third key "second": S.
{"hour": 19, "minute": 51}
